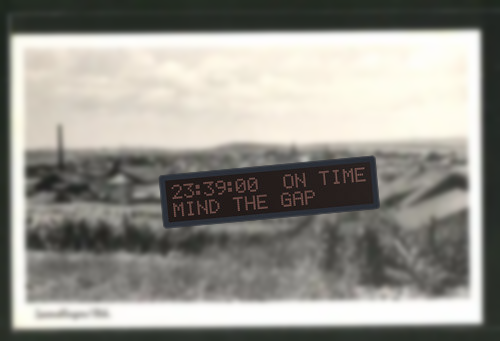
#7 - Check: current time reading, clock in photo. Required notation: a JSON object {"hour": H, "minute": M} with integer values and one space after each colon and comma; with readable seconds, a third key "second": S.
{"hour": 23, "minute": 39, "second": 0}
